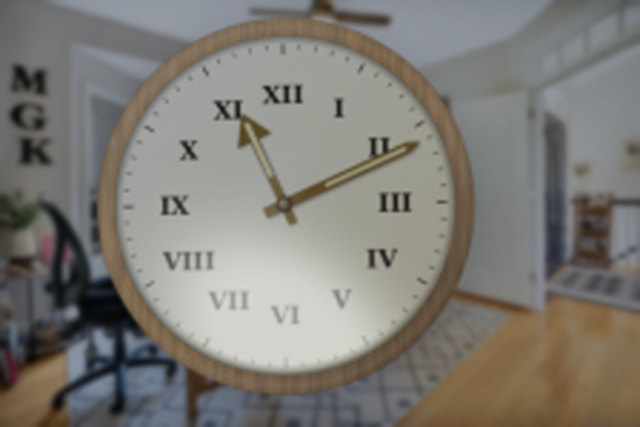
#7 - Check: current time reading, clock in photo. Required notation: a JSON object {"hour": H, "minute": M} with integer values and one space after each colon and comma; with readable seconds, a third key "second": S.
{"hour": 11, "minute": 11}
